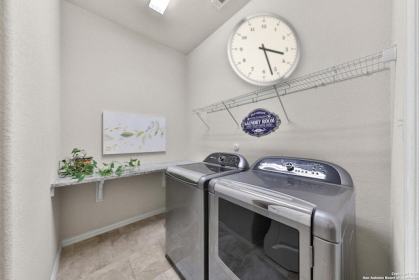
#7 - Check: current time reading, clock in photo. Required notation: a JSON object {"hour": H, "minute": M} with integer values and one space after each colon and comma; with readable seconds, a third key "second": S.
{"hour": 3, "minute": 27}
